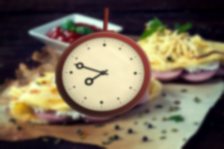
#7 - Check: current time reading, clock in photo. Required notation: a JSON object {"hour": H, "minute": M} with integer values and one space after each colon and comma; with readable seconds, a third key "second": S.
{"hour": 7, "minute": 48}
